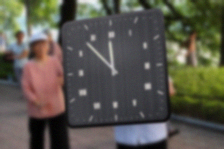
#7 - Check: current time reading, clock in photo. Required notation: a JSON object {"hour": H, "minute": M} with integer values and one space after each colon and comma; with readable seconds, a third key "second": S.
{"hour": 11, "minute": 53}
